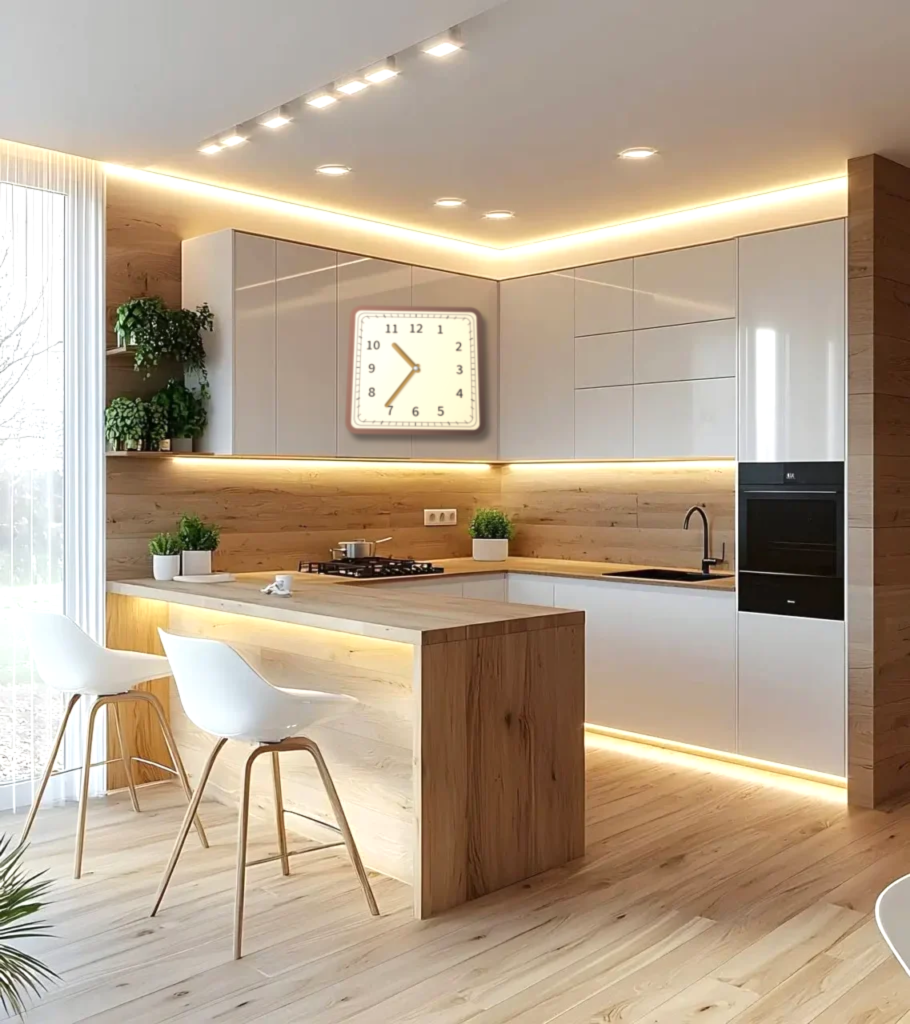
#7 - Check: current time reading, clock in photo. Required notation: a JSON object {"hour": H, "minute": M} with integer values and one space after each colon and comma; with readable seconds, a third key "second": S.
{"hour": 10, "minute": 36}
